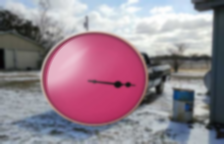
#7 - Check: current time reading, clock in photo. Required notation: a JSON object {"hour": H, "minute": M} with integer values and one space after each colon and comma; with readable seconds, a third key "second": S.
{"hour": 3, "minute": 16}
